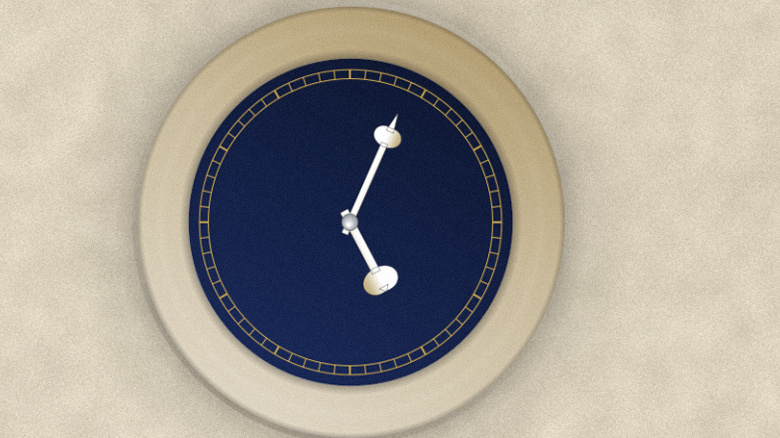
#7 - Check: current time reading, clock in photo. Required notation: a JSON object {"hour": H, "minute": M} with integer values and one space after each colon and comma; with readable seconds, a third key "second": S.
{"hour": 5, "minute": 4}
